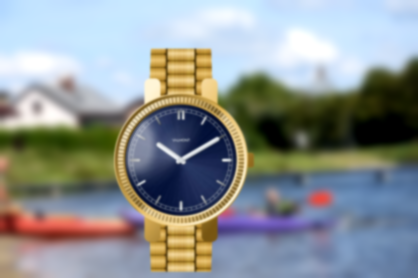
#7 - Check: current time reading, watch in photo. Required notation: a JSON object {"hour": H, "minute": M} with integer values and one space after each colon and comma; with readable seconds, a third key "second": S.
{"hour": 10, "minute": 10}
